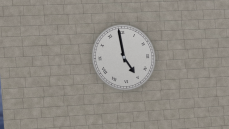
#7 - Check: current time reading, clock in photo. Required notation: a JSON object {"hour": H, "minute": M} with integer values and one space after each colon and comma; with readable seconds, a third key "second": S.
{"hour": 4, "minute": 59}
